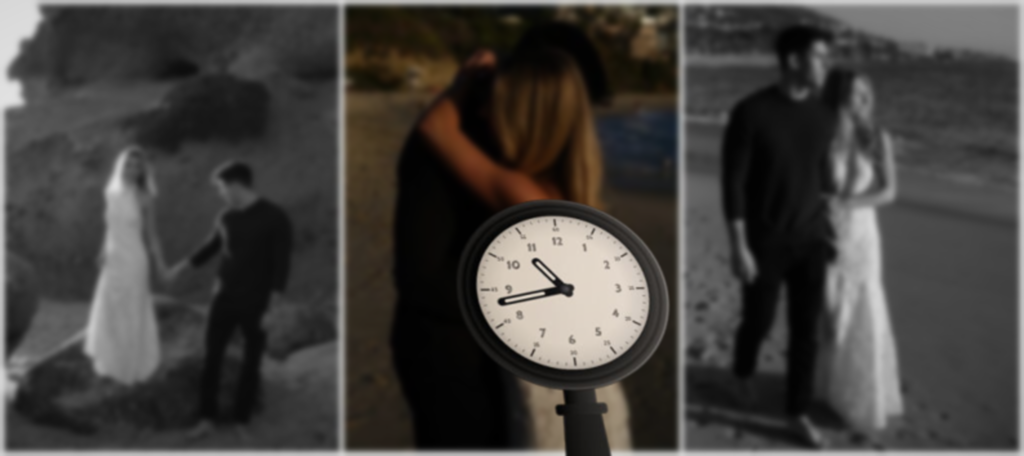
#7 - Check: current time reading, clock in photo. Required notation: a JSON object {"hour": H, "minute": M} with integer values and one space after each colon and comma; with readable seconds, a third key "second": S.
{"hour": 10, "minute": 43}
